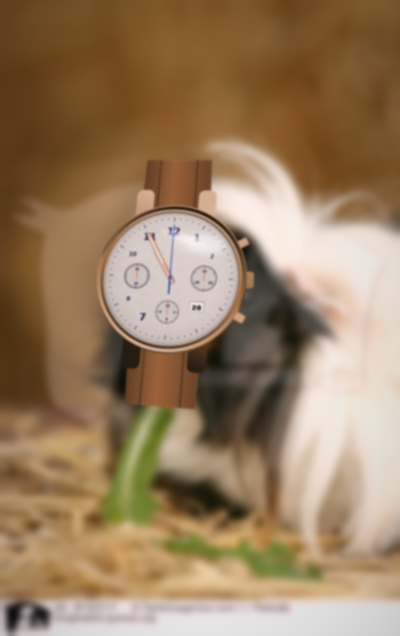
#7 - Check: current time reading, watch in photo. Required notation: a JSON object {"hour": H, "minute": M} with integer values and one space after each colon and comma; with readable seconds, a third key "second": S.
{"hour": 10, "minute": 55}
